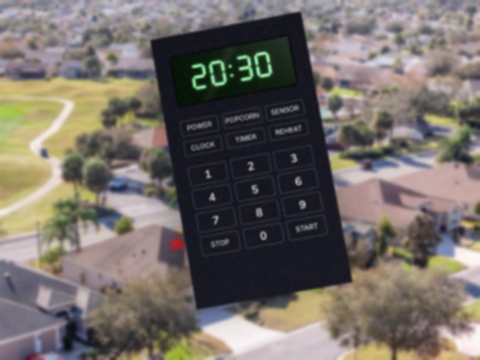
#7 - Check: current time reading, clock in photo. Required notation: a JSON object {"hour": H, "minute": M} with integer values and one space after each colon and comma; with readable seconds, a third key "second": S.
{"hour": 20, "minute": 30}
